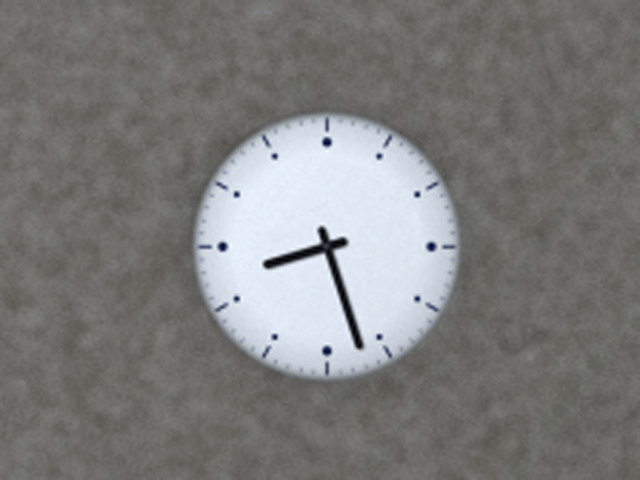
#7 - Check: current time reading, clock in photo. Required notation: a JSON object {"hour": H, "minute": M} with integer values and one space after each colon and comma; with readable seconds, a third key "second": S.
{"hour": 8, "minute": 27}
